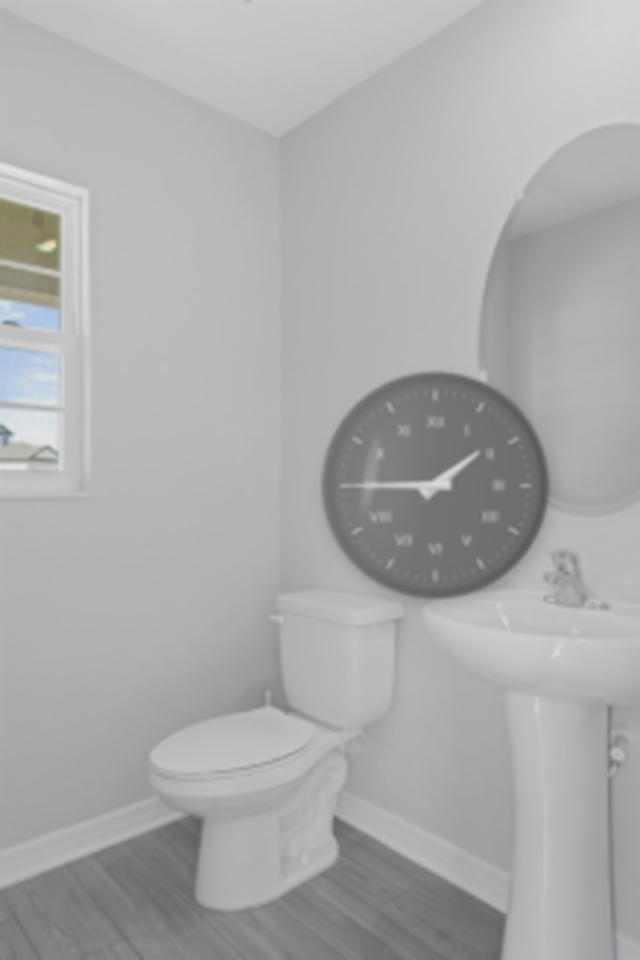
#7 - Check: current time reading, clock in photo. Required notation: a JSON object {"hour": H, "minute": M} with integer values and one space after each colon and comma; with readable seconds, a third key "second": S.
{"hour": 1, "minute": 45}
